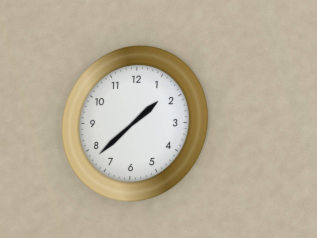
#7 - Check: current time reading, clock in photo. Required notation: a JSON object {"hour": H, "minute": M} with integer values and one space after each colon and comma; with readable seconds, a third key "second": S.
{"hour": 1, "minute": 38}
